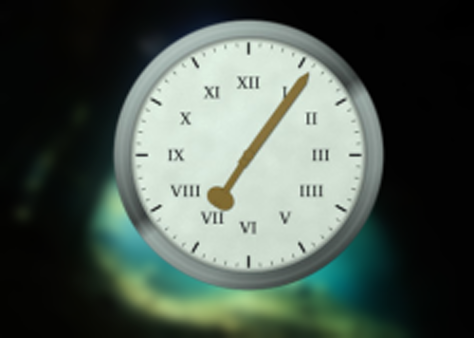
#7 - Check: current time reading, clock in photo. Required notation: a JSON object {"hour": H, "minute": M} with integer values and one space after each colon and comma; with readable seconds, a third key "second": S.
{"hour": 7, "minute": 6}
